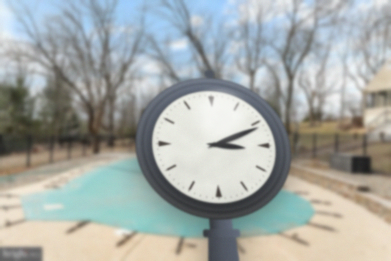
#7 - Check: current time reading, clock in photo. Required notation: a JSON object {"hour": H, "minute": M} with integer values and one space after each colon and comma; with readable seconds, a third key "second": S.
{"hour": 3, "minute": 11}
